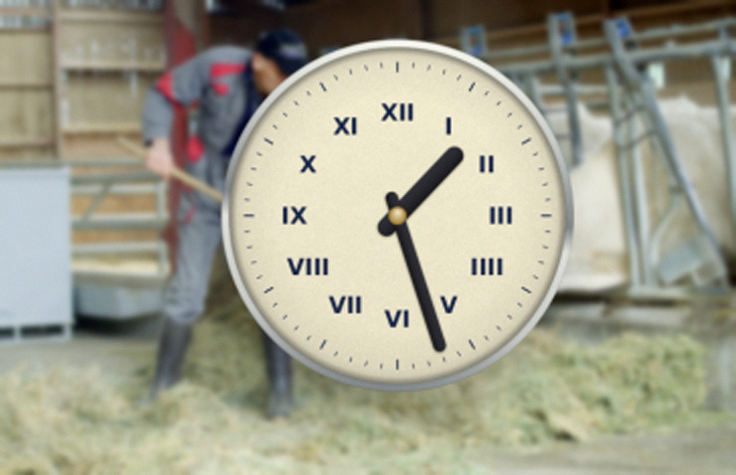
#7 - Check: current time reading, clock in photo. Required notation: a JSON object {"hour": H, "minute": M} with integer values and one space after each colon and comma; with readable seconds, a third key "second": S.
{"hour": 1, "minute": 27}
